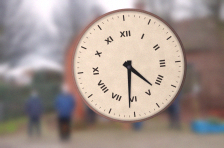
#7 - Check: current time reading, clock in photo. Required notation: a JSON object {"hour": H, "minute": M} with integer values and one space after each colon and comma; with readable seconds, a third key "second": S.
{"hour": 4, "minute": 31}
